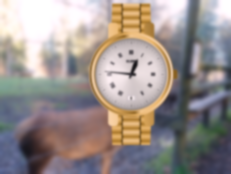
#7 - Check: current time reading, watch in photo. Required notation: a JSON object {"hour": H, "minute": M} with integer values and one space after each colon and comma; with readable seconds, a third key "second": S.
{"hour": 12, "minute": 46}
